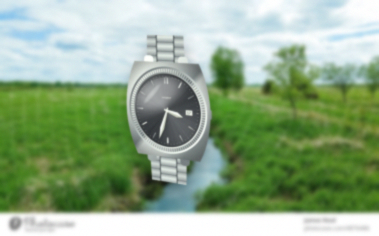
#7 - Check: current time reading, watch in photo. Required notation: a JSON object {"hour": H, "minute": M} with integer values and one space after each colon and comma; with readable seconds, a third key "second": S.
{"hour": 3, "minute": 33}
